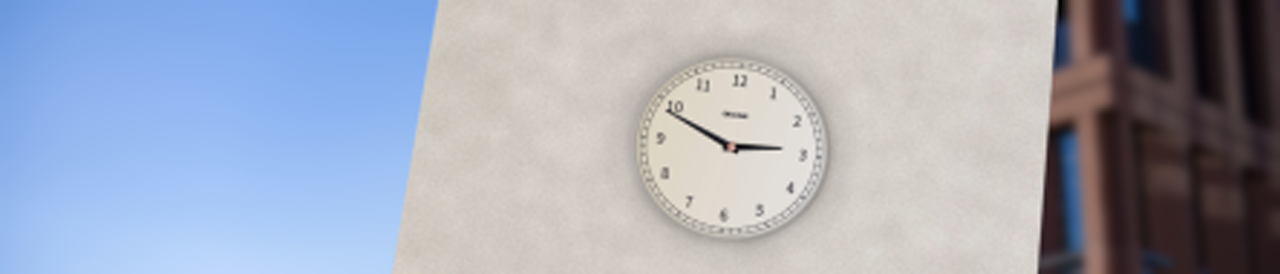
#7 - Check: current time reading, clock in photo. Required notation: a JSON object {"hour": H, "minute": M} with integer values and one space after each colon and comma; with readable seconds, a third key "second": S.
{"hour": 2, "minute": 49}
